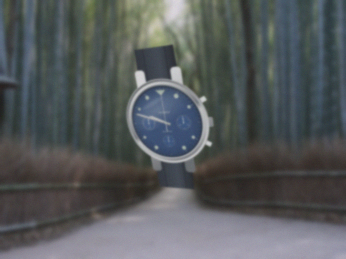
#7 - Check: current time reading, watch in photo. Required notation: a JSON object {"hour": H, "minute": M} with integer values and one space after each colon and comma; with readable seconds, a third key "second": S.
{"hour": 9, "minute": 48}
